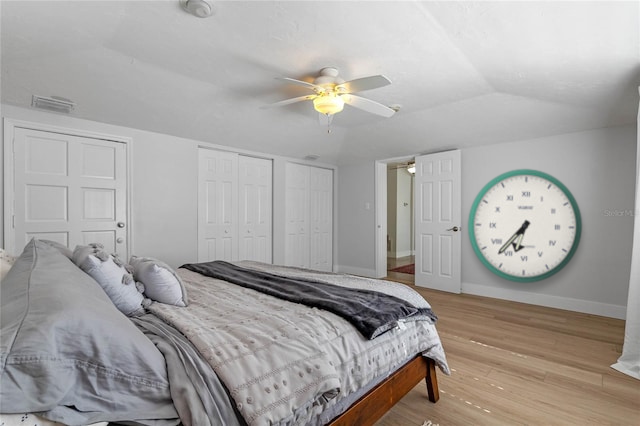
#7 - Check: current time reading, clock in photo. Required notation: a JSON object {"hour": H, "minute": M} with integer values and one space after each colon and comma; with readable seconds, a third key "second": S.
{"hour": 6, "minute": 37}
